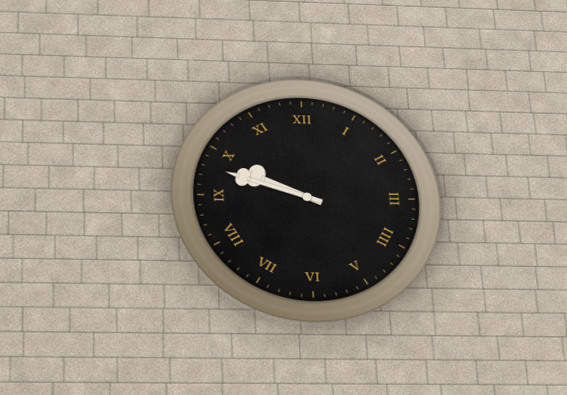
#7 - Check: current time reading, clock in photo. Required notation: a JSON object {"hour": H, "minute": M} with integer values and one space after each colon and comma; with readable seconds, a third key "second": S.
{"hour": 9, "minute": 48}
